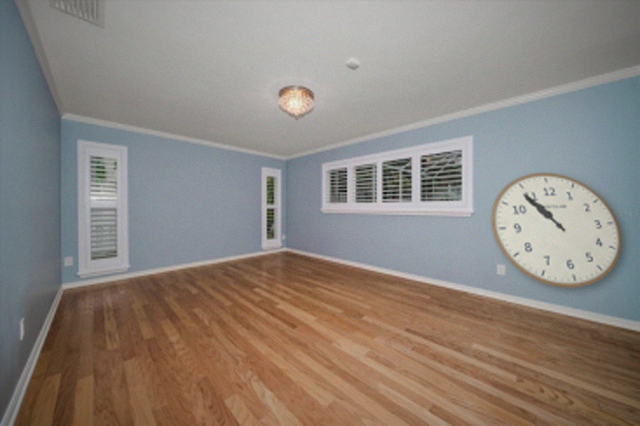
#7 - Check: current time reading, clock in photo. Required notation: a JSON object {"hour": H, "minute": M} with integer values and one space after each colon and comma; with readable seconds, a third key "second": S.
{"hour": 10, "minute": 54}
